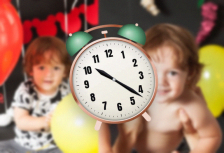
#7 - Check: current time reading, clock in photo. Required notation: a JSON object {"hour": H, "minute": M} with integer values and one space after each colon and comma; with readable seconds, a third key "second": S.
{"hour": 10, "minute": 22}
